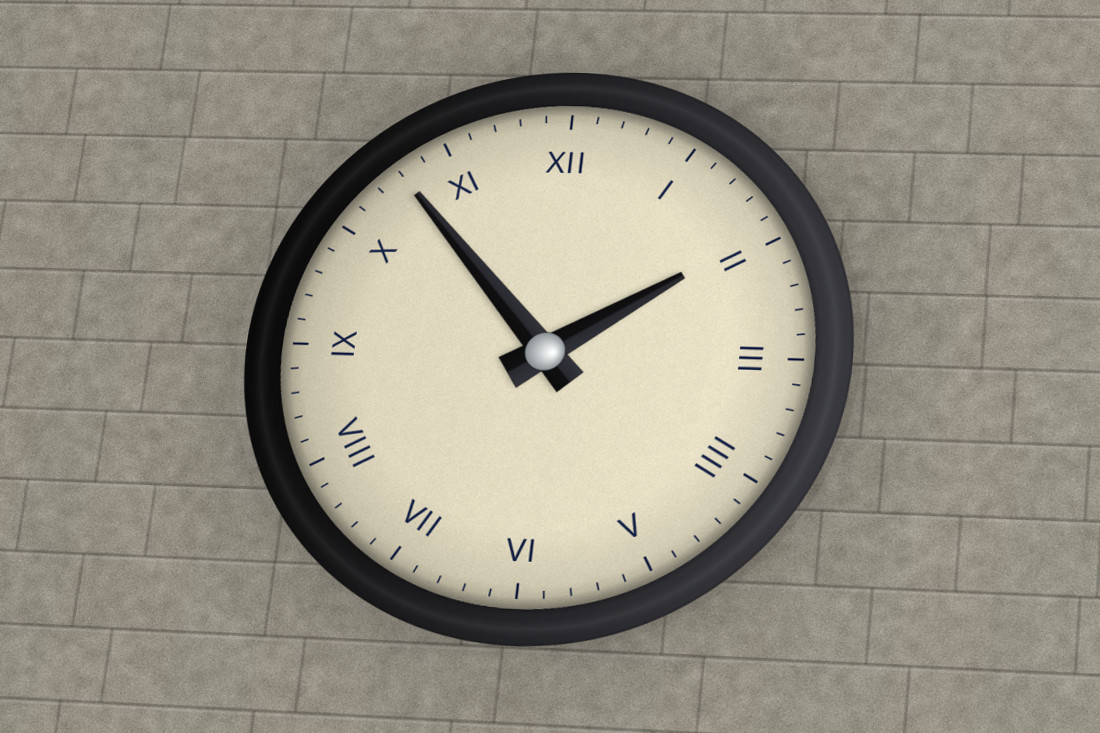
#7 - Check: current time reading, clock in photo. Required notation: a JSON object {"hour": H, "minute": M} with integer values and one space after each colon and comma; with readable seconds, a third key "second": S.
{"hour": 1, "minute": 53}
